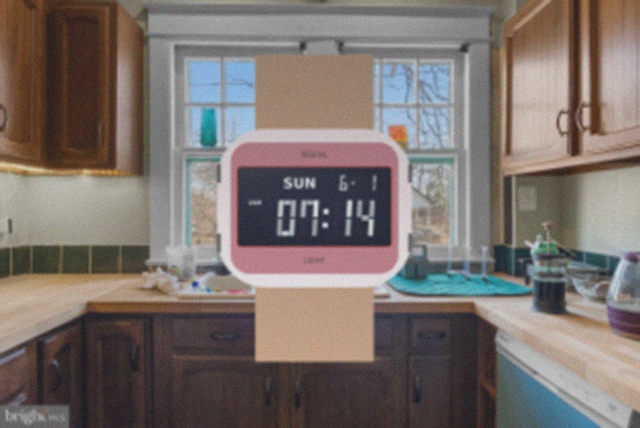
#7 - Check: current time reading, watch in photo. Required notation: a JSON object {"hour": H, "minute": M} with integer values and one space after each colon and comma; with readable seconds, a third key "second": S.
{"hour": 7, "minute": 14}
